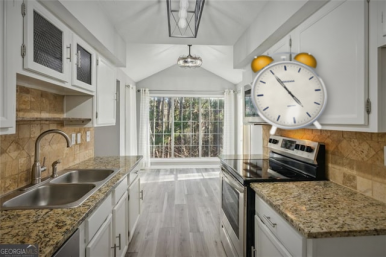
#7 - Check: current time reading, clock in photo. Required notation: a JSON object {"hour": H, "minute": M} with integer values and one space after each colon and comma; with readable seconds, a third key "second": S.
{"hour": 4, "minute": 55}
